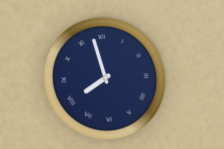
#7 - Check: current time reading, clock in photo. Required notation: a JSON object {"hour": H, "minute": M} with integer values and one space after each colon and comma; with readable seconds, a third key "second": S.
{"hour": 7, "minute": 58}
